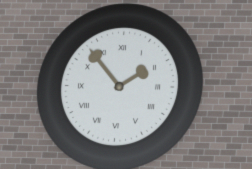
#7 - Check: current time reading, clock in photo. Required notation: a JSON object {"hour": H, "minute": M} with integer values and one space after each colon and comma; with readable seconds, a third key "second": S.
{"hour": 1, "minute": 53}
